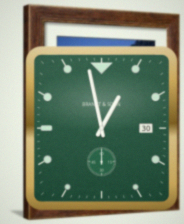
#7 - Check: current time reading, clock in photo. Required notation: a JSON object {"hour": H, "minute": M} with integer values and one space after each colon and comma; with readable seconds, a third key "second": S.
{"hour": 12, "minute": 58}
